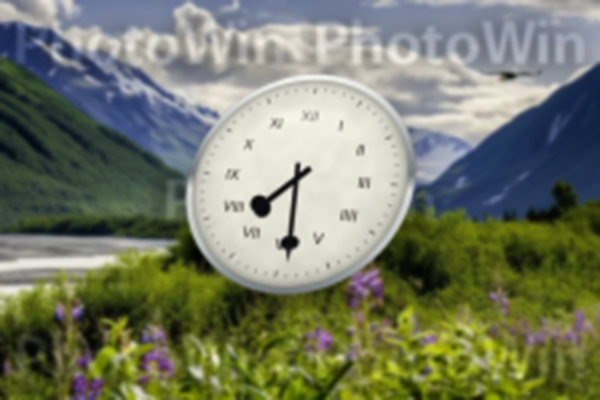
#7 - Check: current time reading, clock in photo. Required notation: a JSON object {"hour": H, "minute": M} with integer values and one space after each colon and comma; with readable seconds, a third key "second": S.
{"hour": 7, "minute": 29}
